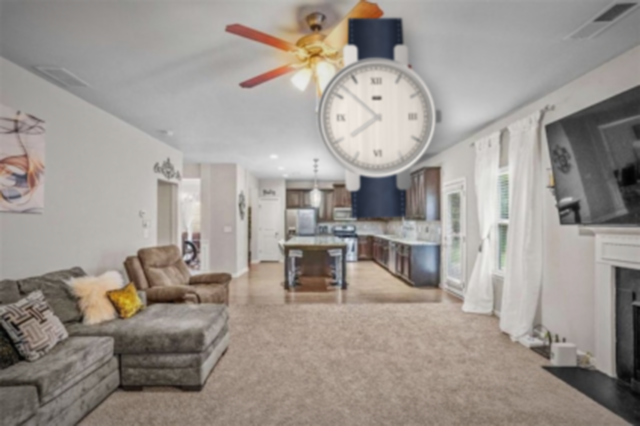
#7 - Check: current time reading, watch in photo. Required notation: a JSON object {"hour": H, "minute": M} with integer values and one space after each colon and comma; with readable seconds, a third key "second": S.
{"hour": 7, "minute": 52}
